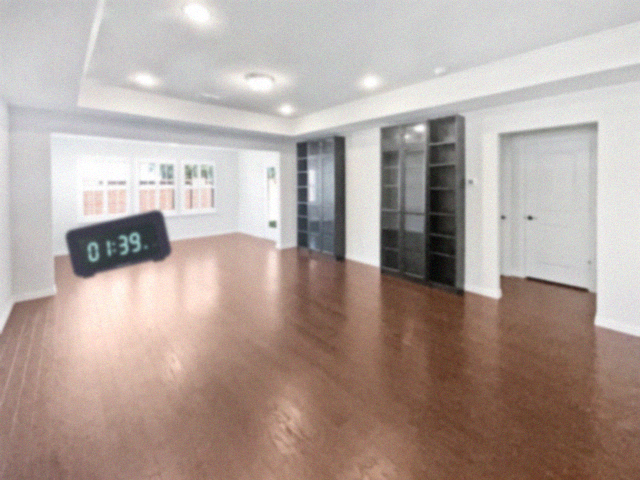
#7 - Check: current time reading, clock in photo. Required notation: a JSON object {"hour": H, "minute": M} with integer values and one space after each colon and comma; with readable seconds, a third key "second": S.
{"hour": 1, "minute": 39}
